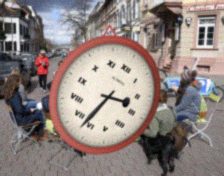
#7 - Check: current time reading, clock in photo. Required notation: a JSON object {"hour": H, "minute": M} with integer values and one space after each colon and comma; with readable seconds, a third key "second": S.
{"hour": 2, "minute": 32}
